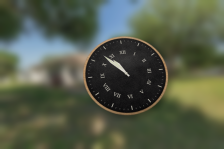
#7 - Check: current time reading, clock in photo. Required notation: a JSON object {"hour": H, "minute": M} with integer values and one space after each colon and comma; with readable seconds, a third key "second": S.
{"hour": 10, "minute": 53}
